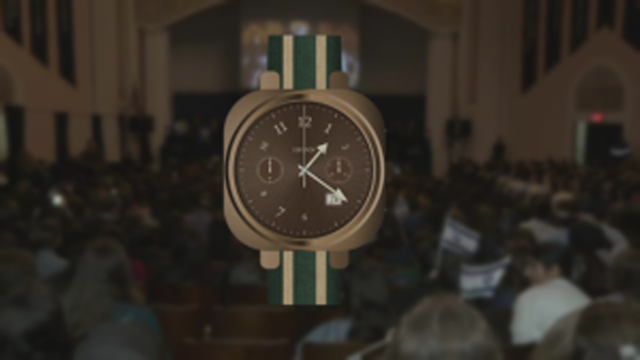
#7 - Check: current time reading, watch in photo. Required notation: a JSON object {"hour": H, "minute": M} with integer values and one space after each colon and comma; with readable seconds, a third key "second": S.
{"hour": 1, "minute": 21}
